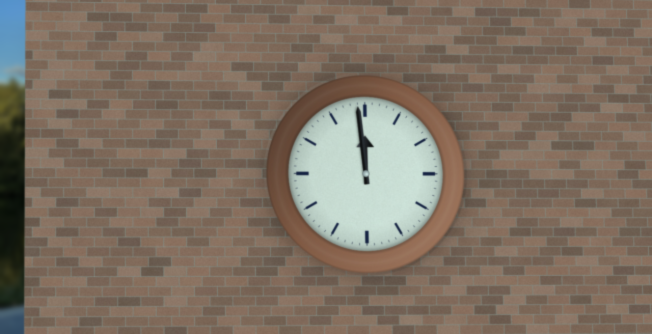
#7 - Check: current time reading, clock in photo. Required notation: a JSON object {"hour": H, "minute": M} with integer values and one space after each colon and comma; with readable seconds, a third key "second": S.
{"hour": 11, "minute": 59}
